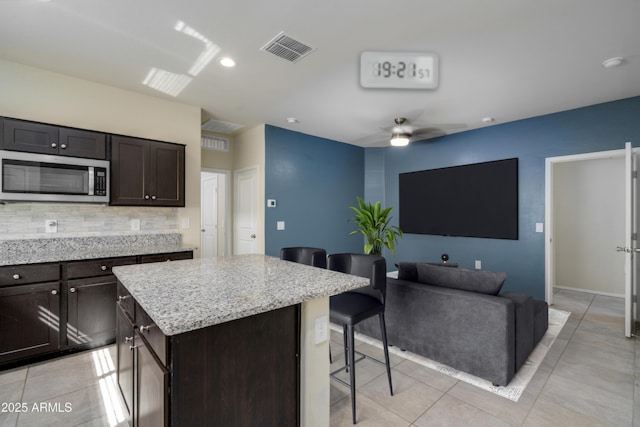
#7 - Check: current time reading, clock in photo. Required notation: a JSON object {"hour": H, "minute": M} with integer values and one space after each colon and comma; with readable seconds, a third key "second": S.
{"hour": 19, "minute": 21}
